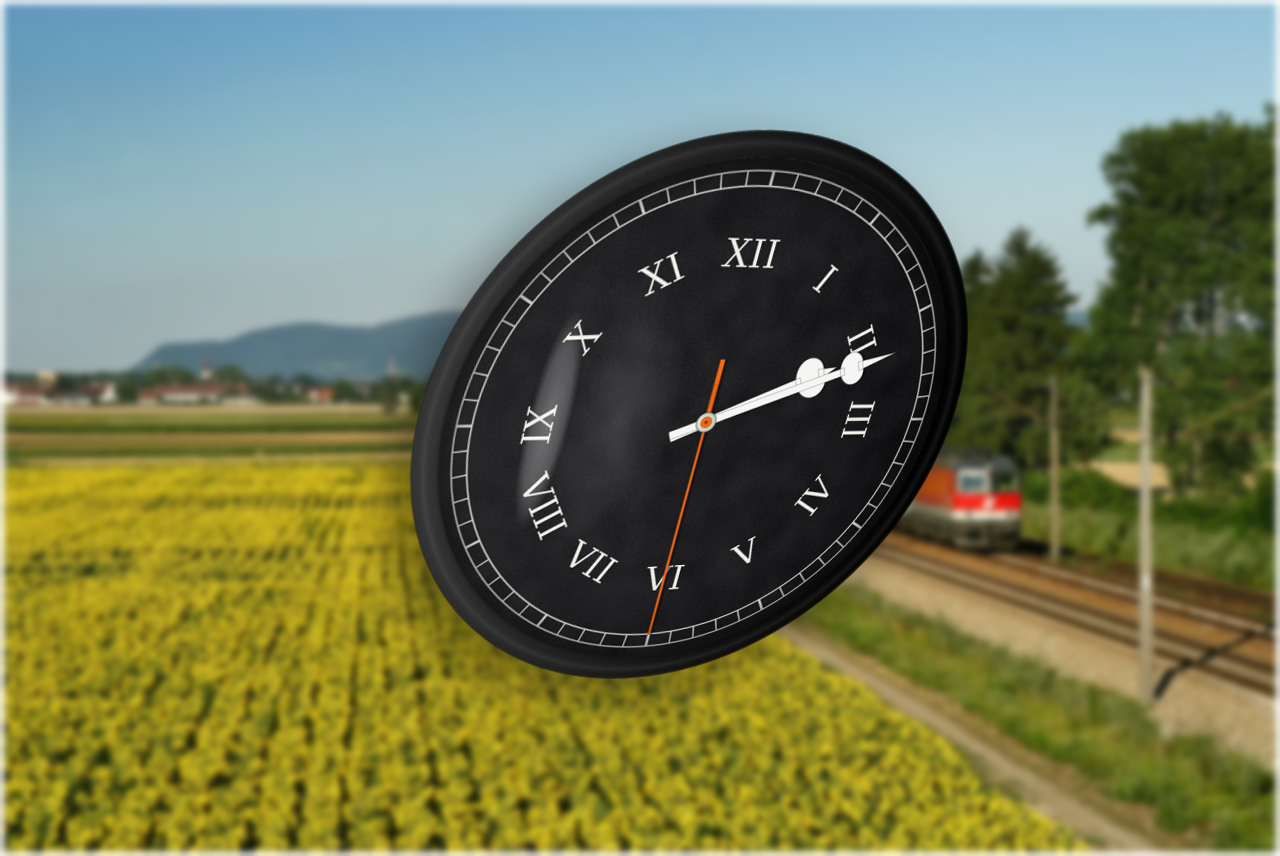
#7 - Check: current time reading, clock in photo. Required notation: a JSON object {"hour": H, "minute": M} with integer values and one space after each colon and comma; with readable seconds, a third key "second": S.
{"hour": 2, "minute": 11, "second": 30}
